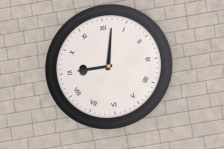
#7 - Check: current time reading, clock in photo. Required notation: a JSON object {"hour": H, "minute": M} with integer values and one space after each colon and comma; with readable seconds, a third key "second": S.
{"hour": 9, "minute": 2}
